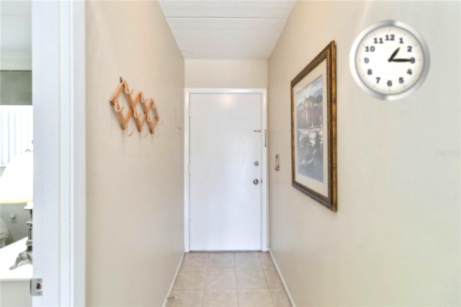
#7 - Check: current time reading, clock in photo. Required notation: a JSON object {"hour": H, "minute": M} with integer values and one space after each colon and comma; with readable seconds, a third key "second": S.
{"hour": 1, "minute": 15}
